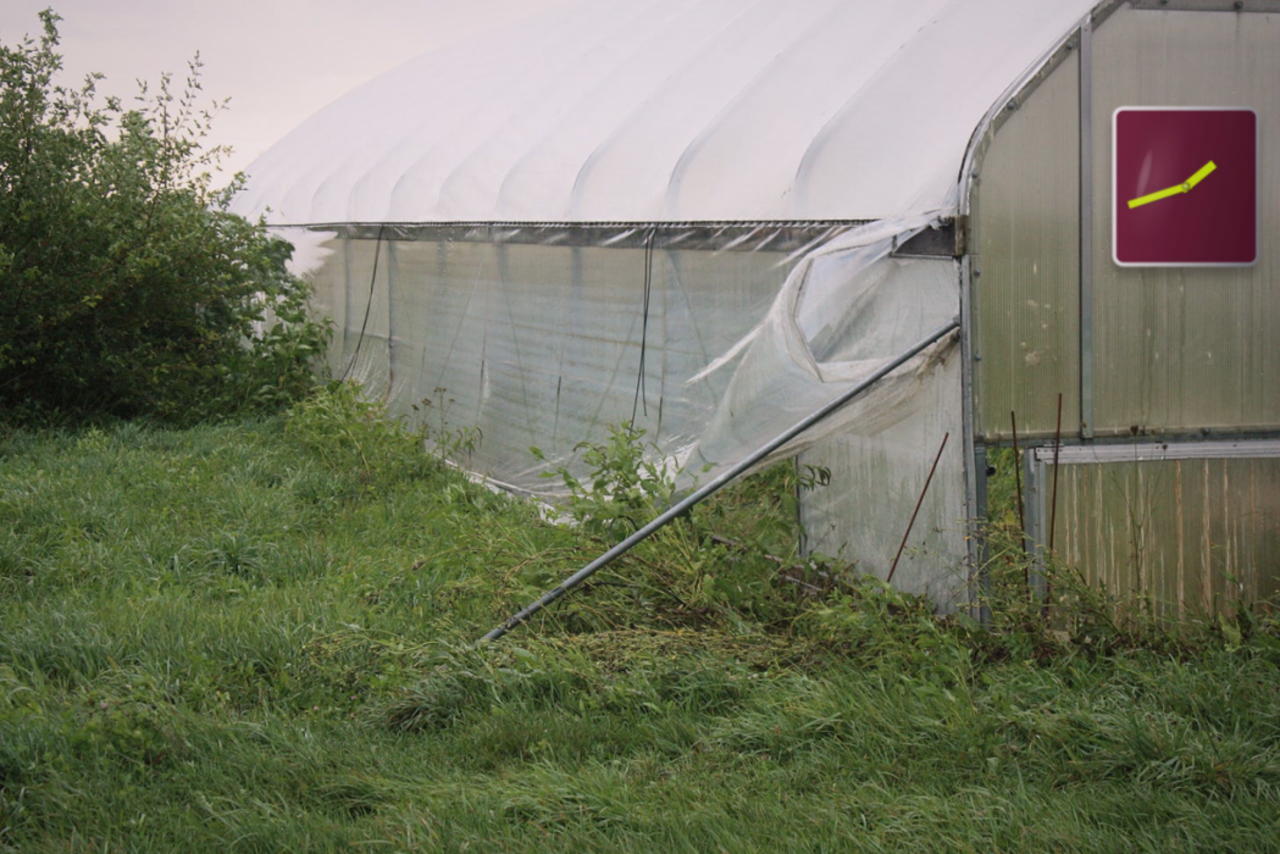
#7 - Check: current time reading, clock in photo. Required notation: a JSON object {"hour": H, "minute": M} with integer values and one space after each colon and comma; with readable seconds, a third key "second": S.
{"hour": 1, "minute": 42}
